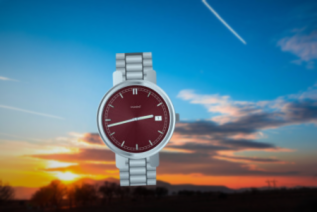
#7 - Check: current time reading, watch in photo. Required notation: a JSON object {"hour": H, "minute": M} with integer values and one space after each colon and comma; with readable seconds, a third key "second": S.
{"hour": 2, "minute": 43}
